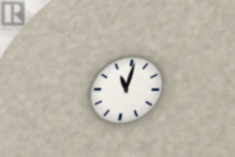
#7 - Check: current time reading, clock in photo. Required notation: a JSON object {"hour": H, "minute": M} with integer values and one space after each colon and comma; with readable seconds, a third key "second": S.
{"hour": 11, "minute": 1}
